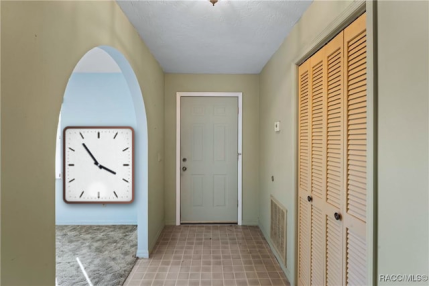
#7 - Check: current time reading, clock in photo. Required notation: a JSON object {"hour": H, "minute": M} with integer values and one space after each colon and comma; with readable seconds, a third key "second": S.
{"hour": 3, "minute": 54}
